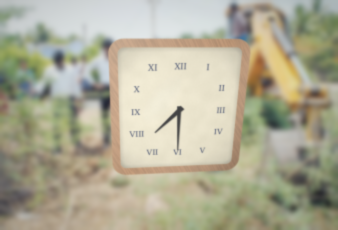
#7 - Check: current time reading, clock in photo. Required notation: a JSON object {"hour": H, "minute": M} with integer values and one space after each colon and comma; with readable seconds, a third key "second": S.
{"hour": 7, "minute": 30}
